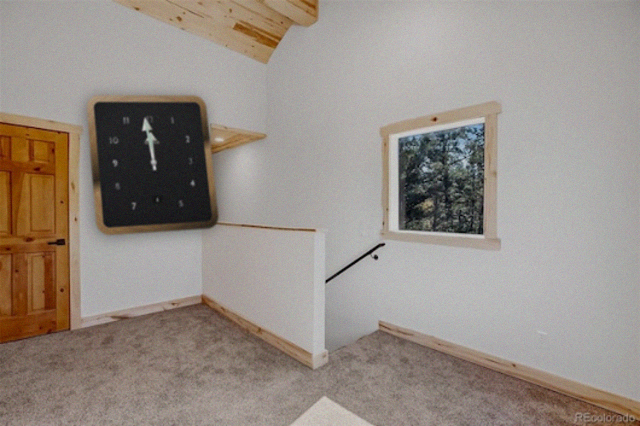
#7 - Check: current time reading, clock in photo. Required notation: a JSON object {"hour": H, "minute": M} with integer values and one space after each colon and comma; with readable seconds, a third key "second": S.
{"hour": 11, "minute": 59}
